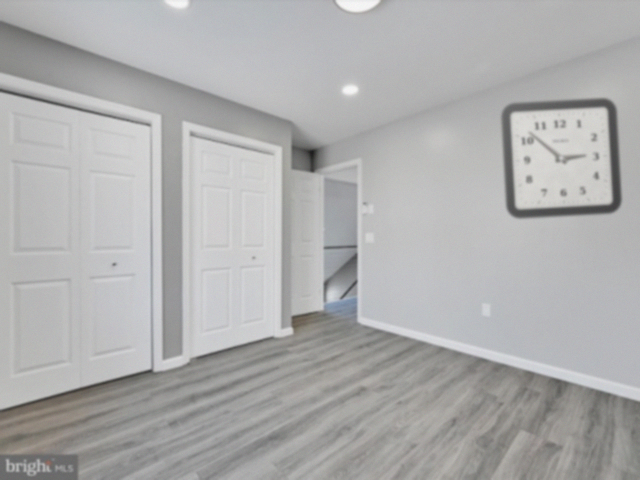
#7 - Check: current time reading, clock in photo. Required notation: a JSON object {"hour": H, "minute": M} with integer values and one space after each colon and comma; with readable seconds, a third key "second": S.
{"hour": 2, "minute": 52}
